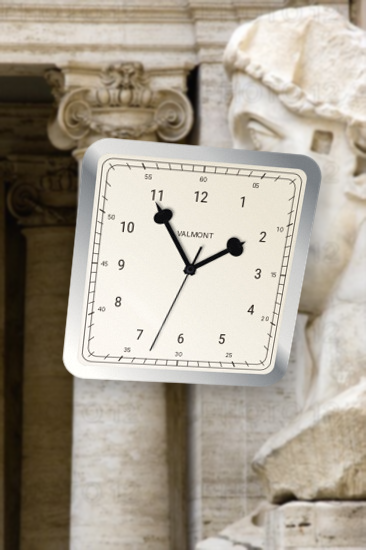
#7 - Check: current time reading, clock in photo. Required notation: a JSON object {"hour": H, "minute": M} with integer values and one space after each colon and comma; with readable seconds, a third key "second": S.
{"hour": 1, "minute": 54, "second": 33}
